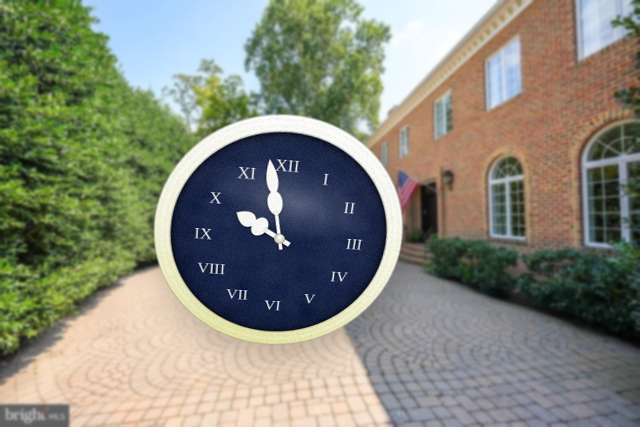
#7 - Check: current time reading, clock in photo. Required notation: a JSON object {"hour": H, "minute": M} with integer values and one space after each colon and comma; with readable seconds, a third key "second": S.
{"hour": 9, "minute": 58}
